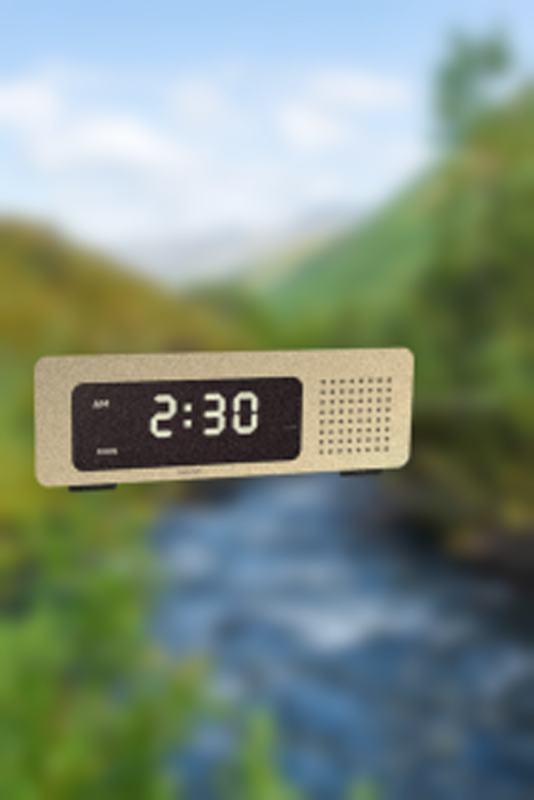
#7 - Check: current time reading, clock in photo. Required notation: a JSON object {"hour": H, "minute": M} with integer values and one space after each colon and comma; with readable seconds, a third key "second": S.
{"hour": 2, "minute": 30}
